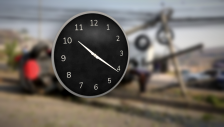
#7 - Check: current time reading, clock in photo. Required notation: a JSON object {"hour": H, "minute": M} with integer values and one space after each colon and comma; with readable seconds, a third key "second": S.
{"hour": 10, "minute": 21}
